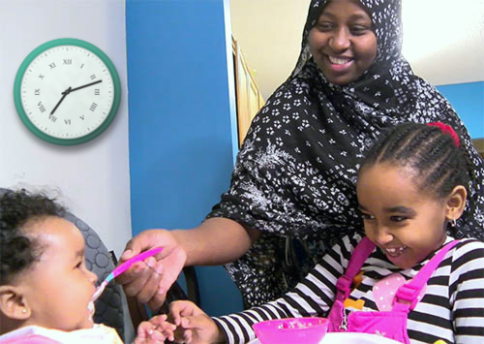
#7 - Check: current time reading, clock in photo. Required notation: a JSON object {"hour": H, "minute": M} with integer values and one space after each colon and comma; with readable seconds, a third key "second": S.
{"hour": 7, "minute": 12}
